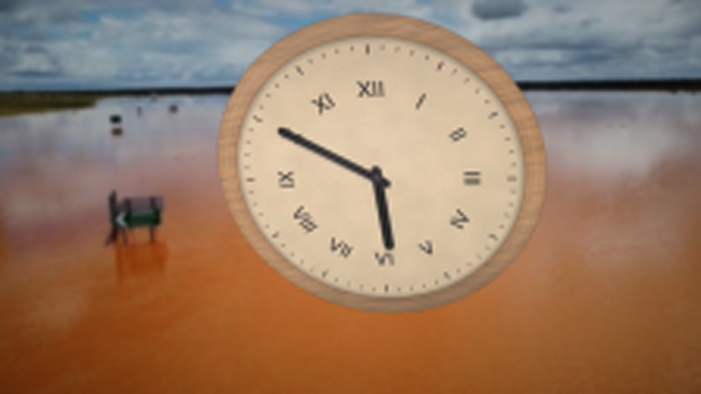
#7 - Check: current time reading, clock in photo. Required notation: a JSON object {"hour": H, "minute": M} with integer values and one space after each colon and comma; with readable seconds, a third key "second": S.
{"hour": 5, "minute": 50}
